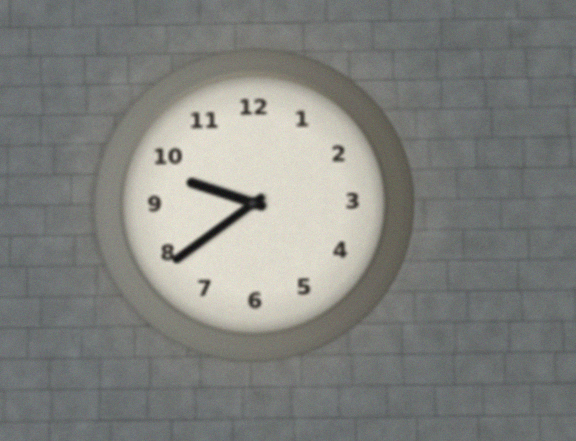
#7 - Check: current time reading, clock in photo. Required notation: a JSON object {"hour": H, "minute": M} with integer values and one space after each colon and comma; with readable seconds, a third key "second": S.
{"hour": 9, "minute": 39}
